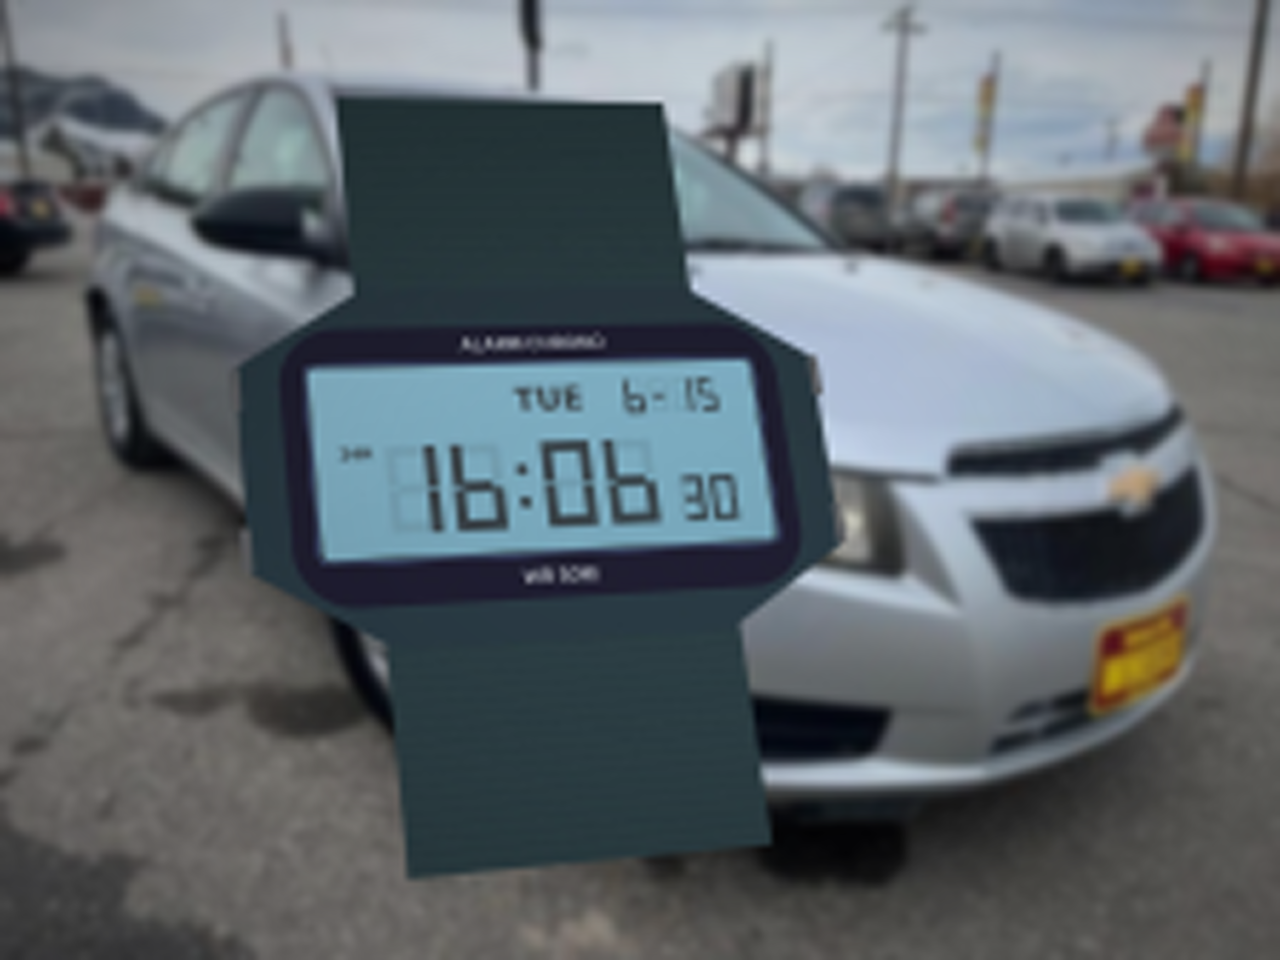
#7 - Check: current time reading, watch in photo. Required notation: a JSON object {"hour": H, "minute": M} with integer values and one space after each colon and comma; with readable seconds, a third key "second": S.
{"hour": 16, "minute": 6, "second": 30}
